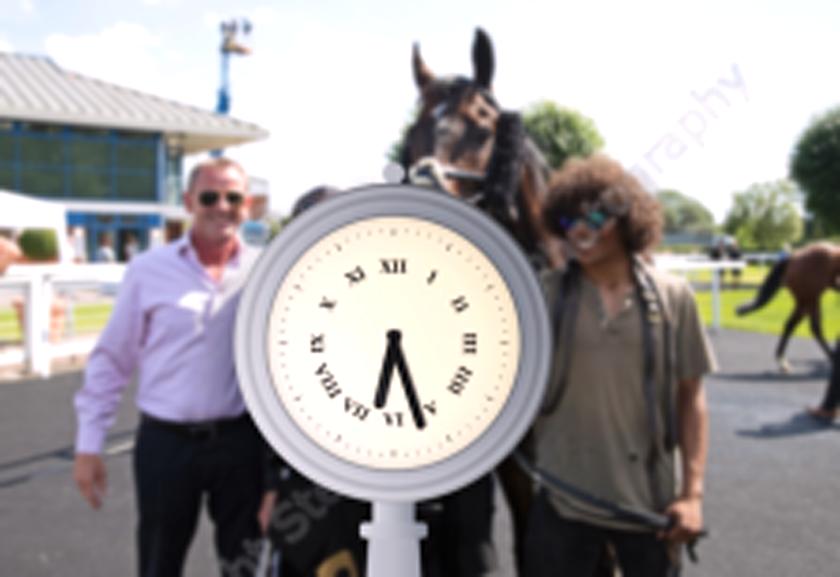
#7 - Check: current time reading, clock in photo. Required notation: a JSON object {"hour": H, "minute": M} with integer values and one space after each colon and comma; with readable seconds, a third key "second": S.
{"hour": 6, "minute": 27}
